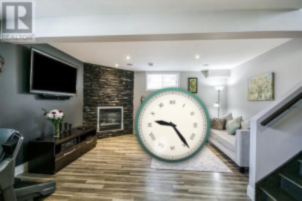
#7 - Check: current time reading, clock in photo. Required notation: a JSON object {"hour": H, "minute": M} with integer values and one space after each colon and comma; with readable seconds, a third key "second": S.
{"hour": 9, "minute": 24}
